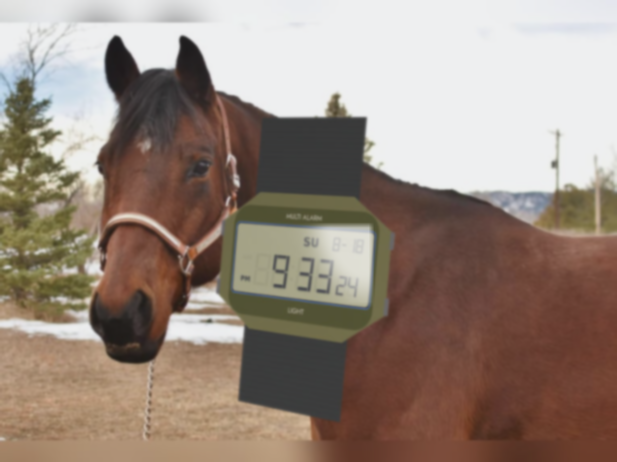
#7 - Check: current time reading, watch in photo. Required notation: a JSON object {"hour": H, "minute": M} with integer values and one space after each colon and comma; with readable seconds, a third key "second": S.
{"hour": 9, "minute": 33, "second": 24}
